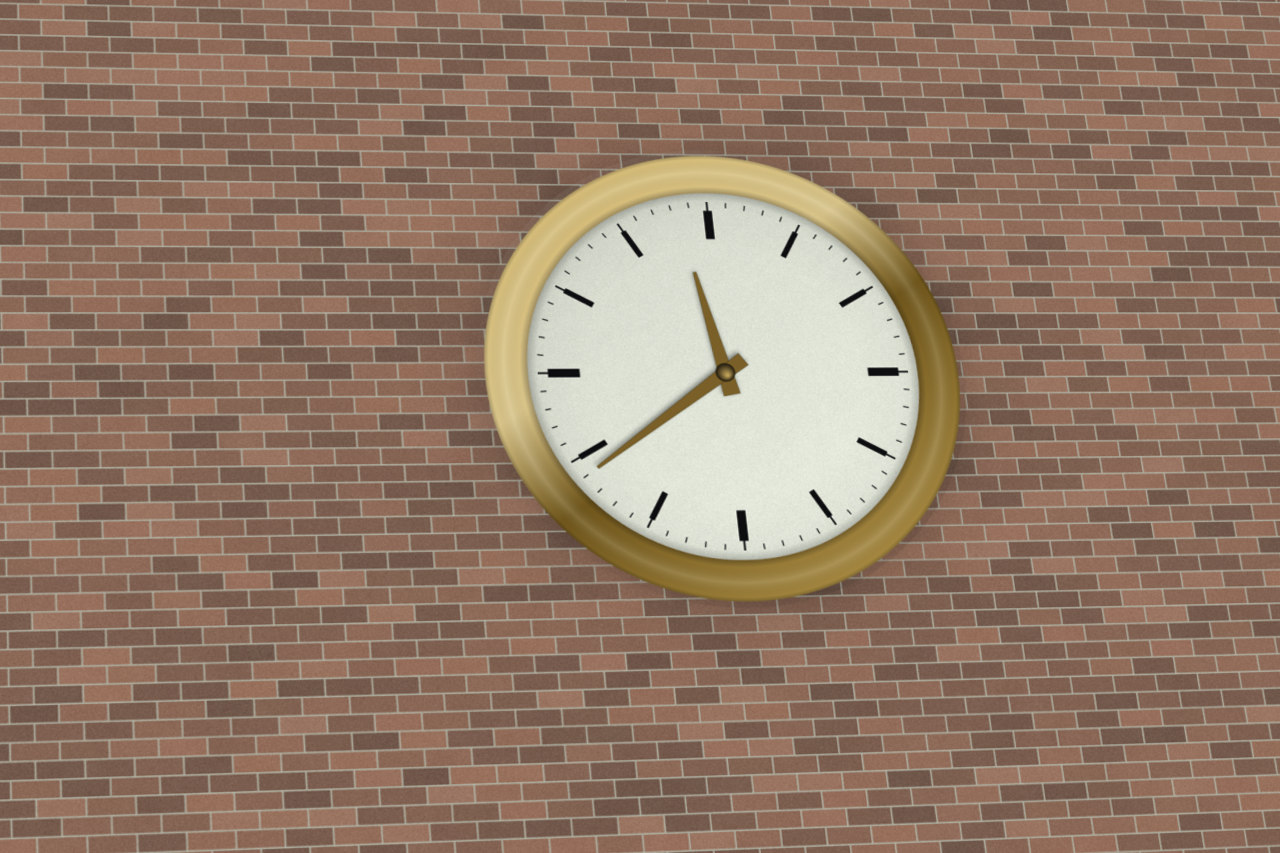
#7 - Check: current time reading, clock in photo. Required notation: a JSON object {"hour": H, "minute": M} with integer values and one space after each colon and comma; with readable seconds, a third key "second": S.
{"hour": 11, "minute": 39}
